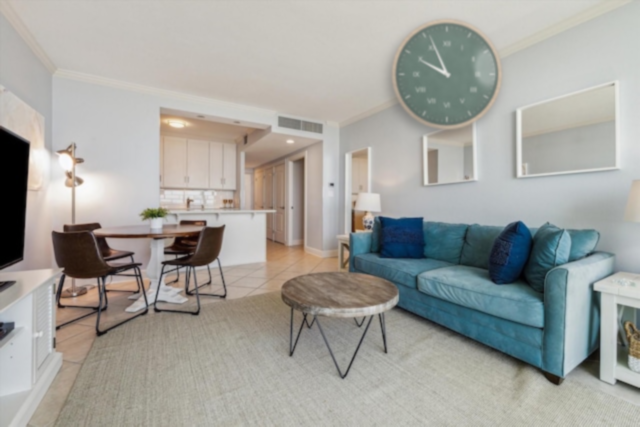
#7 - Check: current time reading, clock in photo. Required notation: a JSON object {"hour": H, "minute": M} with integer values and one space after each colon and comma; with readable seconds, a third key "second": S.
{"hour": 9, "minute": 56}
